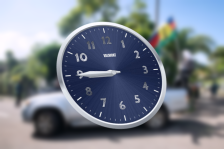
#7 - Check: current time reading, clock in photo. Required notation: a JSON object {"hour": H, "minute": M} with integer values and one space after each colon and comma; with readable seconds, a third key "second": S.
{"hour": 8, "minute": 45}
